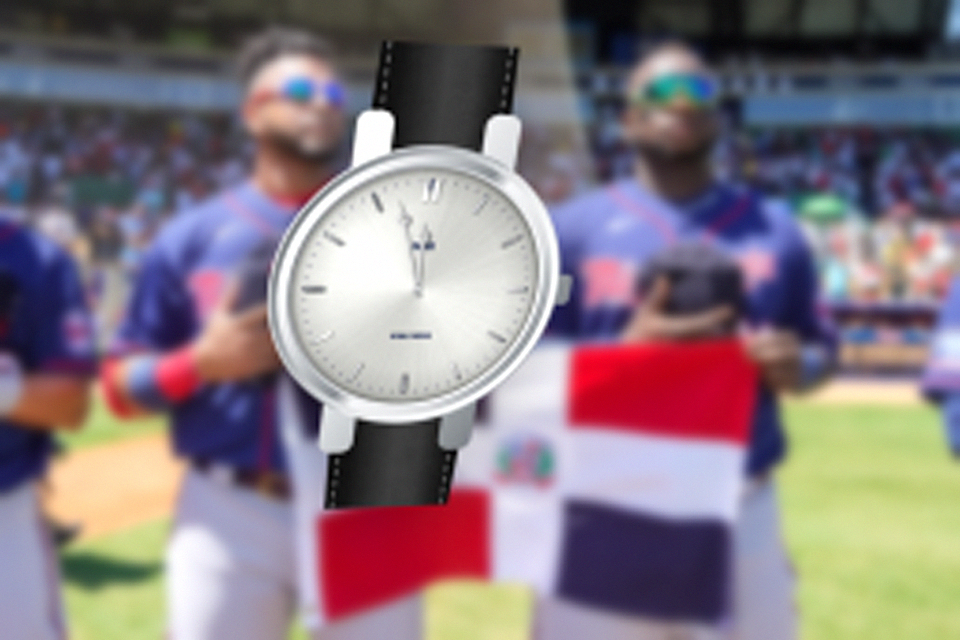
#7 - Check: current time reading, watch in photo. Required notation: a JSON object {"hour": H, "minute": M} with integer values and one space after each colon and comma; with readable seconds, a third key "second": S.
{"hour": 11, "minute": 57}
